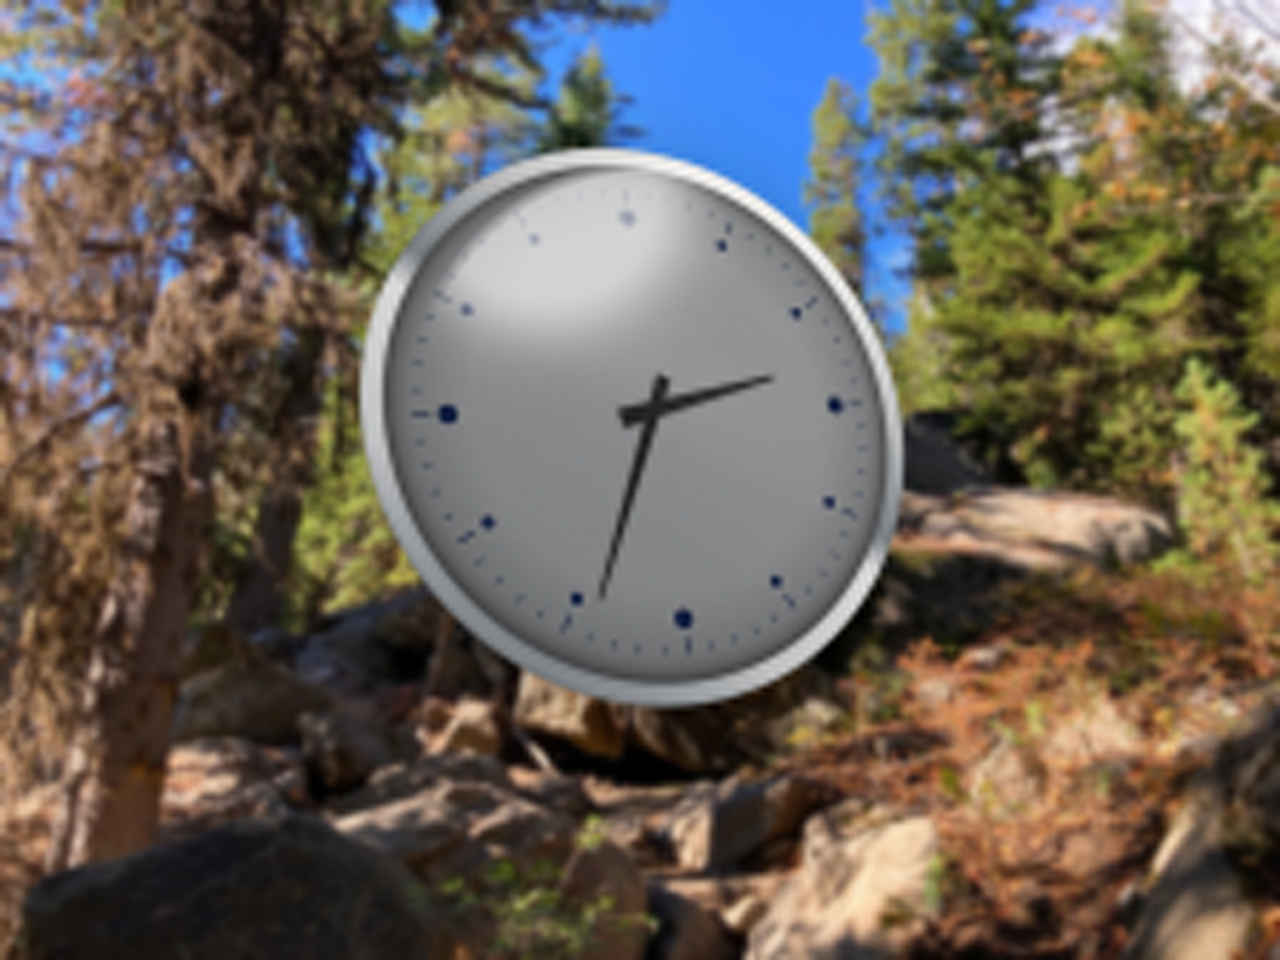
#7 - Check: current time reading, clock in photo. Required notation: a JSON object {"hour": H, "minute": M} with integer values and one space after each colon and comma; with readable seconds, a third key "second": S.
{"hour": 2, "minute": 34}
